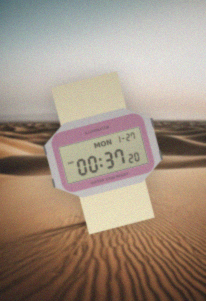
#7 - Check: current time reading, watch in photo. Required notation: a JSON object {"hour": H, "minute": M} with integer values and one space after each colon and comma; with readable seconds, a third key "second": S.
{"hour": 0, "minute": 37}
